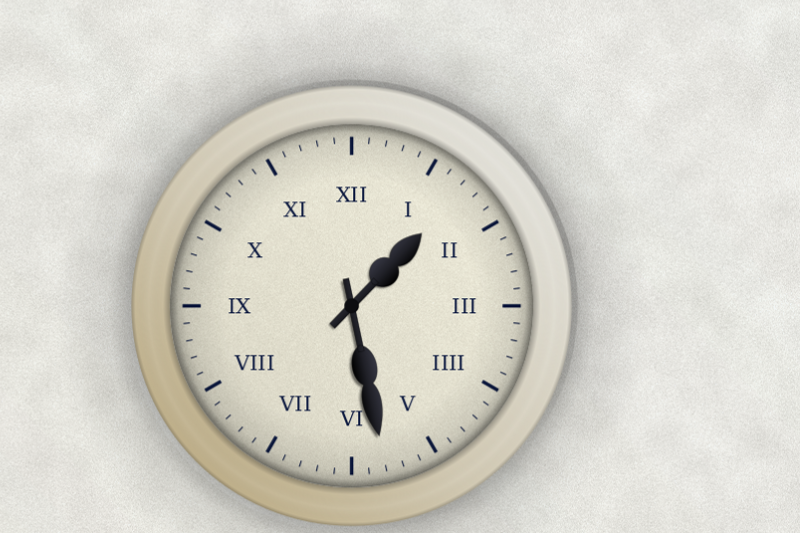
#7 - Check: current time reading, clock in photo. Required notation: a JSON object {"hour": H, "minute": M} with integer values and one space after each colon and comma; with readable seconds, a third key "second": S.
{"hour": 1, "minute": 28}
